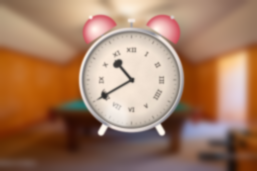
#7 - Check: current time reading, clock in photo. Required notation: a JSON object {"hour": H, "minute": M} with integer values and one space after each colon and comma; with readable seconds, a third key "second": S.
{"hour": 10, "minute": 40}
